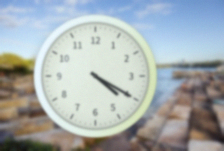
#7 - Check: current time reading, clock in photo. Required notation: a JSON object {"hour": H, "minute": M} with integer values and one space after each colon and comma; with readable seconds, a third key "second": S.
{"hour": 4, "minute": 20}
